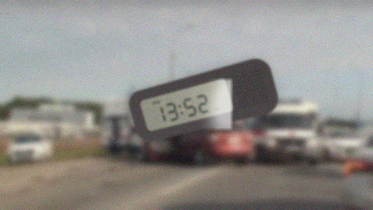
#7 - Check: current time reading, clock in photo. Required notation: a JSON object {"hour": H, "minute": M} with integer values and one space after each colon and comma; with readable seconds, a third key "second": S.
{"hour": 13, "minute": 52}
